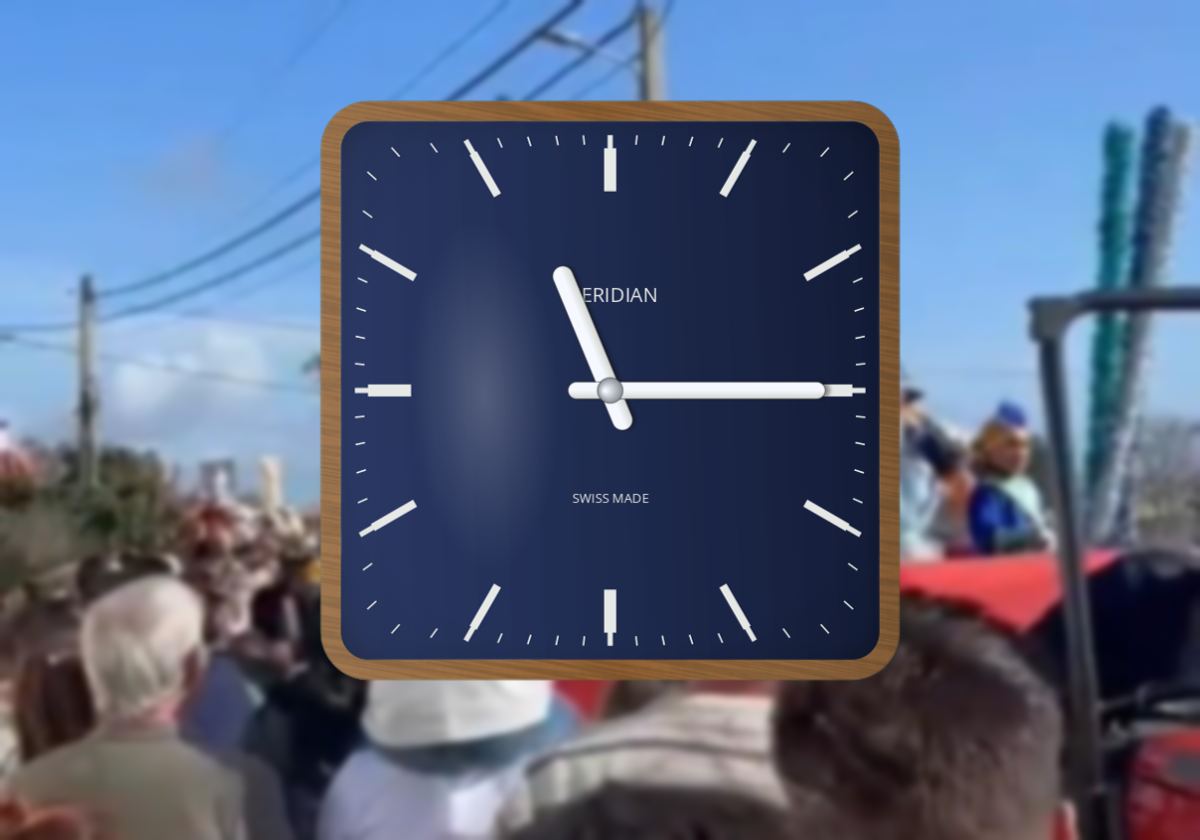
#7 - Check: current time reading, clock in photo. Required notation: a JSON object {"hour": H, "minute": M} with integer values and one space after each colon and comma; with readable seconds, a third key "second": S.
{"hour": 11, "minute": 15}
